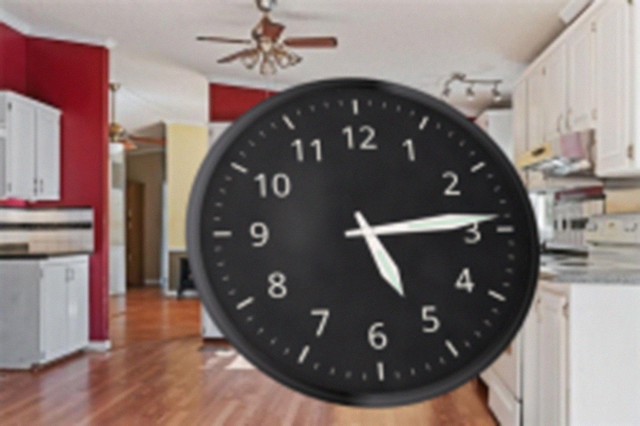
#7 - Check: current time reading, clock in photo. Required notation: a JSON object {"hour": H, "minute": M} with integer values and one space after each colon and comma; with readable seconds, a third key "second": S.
{"hour": 5, "minute": 14}
